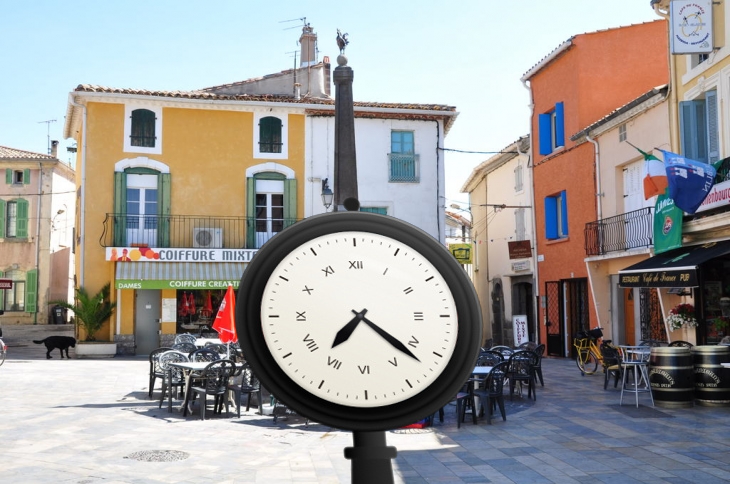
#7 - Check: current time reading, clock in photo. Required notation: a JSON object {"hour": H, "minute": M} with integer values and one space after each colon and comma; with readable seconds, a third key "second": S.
{"hour": 7, "minute": 22}
